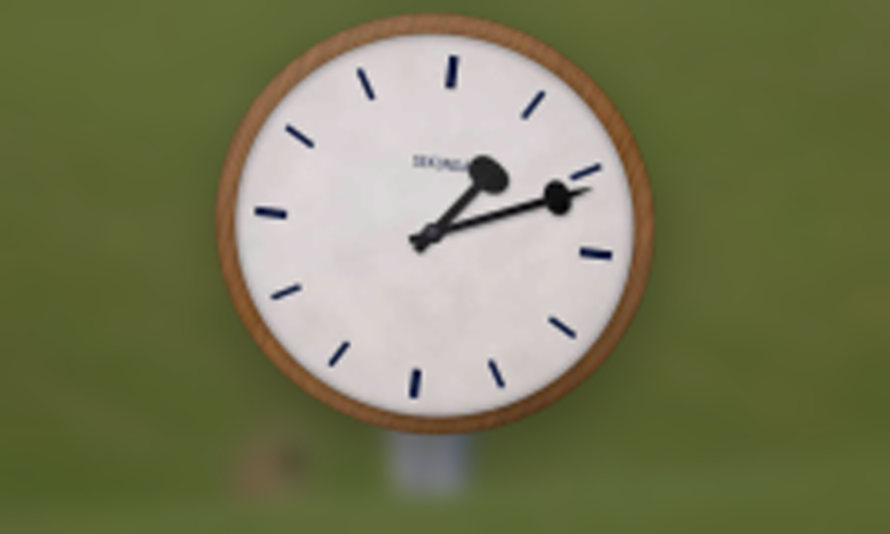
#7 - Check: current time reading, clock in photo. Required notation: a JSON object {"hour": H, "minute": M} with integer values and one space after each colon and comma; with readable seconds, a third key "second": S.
{"hour": 1, "minute": 11}
